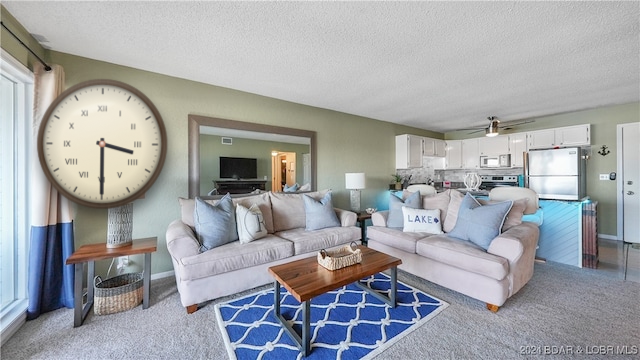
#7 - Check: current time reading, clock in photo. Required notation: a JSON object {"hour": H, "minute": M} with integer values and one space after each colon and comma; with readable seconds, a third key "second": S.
{"hour": 3, "minute": 30}
